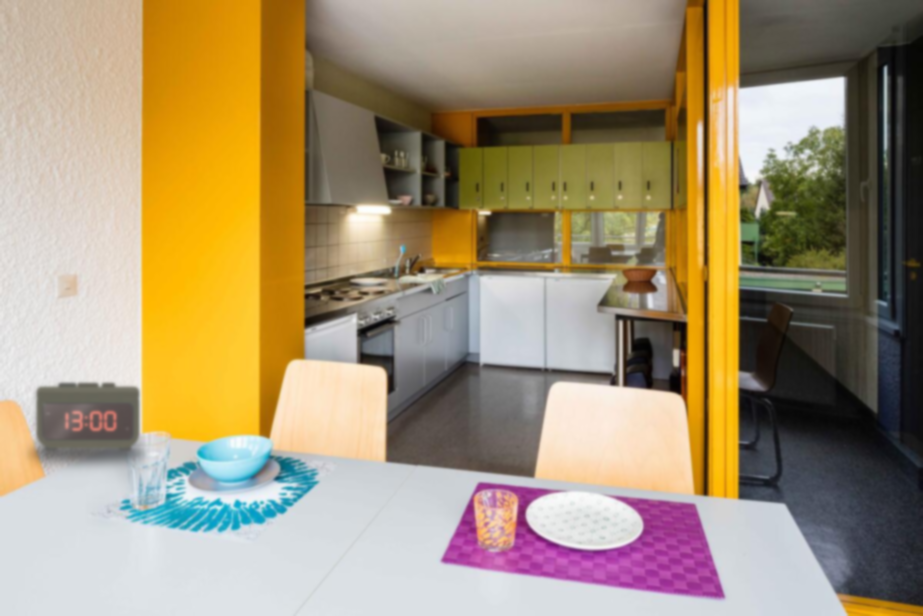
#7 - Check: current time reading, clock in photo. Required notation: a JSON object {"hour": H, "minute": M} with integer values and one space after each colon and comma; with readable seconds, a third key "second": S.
{"hour": 13, "minute": 0}
